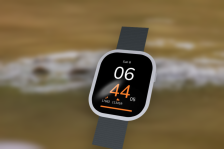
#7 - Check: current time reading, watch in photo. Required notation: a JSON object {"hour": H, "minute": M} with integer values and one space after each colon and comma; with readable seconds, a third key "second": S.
{"hour": 6, "minute": 44}
